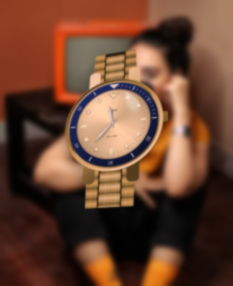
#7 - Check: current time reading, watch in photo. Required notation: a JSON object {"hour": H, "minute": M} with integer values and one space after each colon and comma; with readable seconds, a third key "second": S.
{"hour": 11, "minute": 37}
